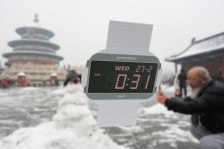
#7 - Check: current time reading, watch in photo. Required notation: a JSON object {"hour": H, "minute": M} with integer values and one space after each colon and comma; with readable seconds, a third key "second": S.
{"hour": 0, "minute": 31}
